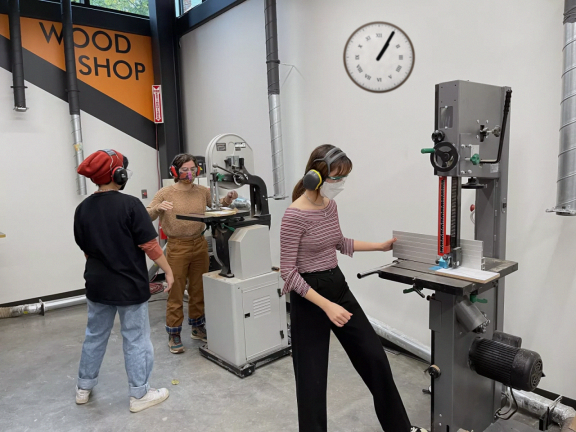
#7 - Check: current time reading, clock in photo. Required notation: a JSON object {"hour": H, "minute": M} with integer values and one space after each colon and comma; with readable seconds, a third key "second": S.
{"hour": 1, "minute": 5}
